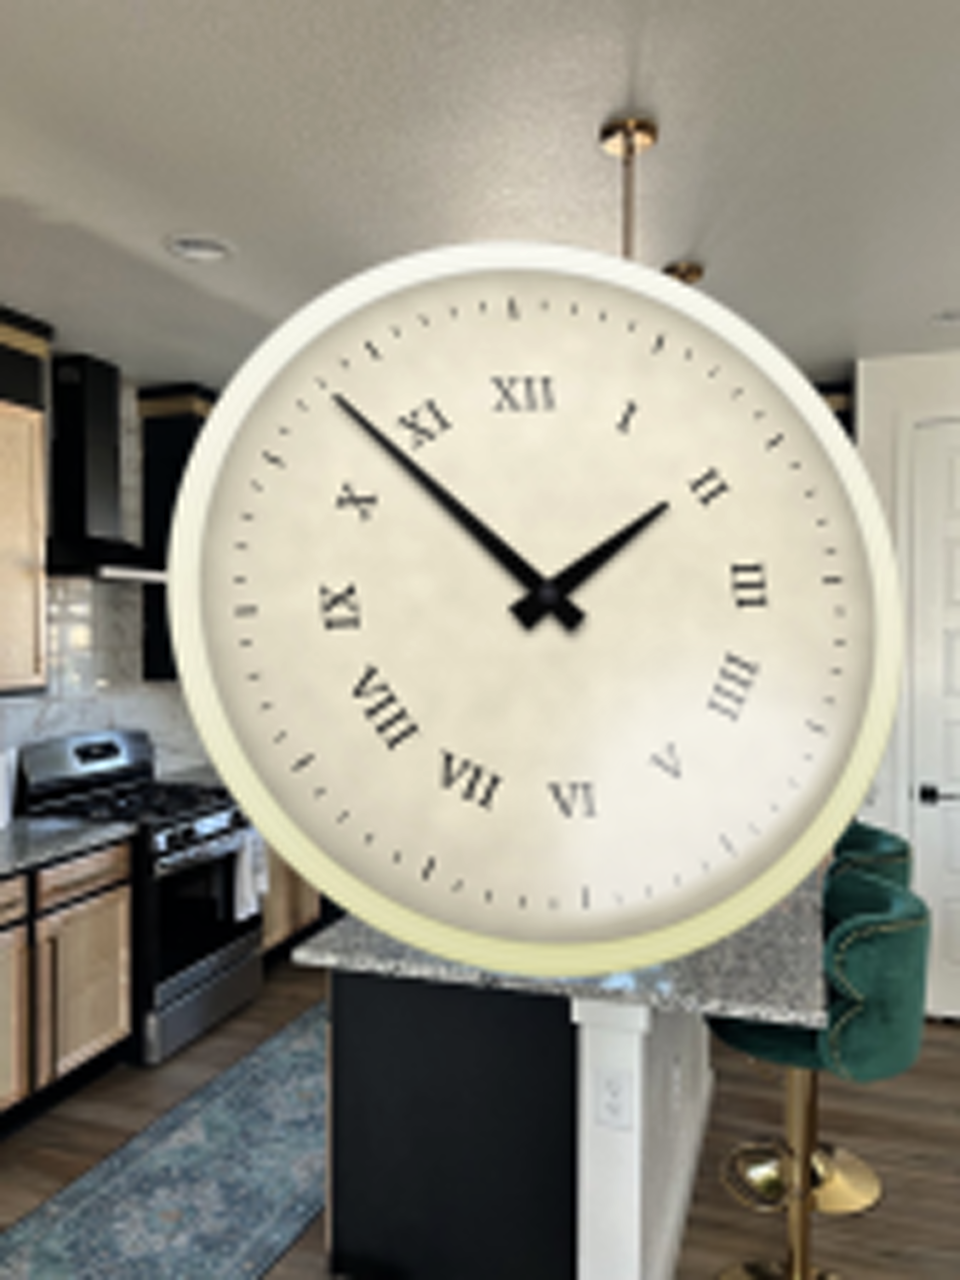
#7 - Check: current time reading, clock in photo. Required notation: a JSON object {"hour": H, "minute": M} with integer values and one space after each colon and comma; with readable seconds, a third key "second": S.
{"hour": 1, "minute": 53}
